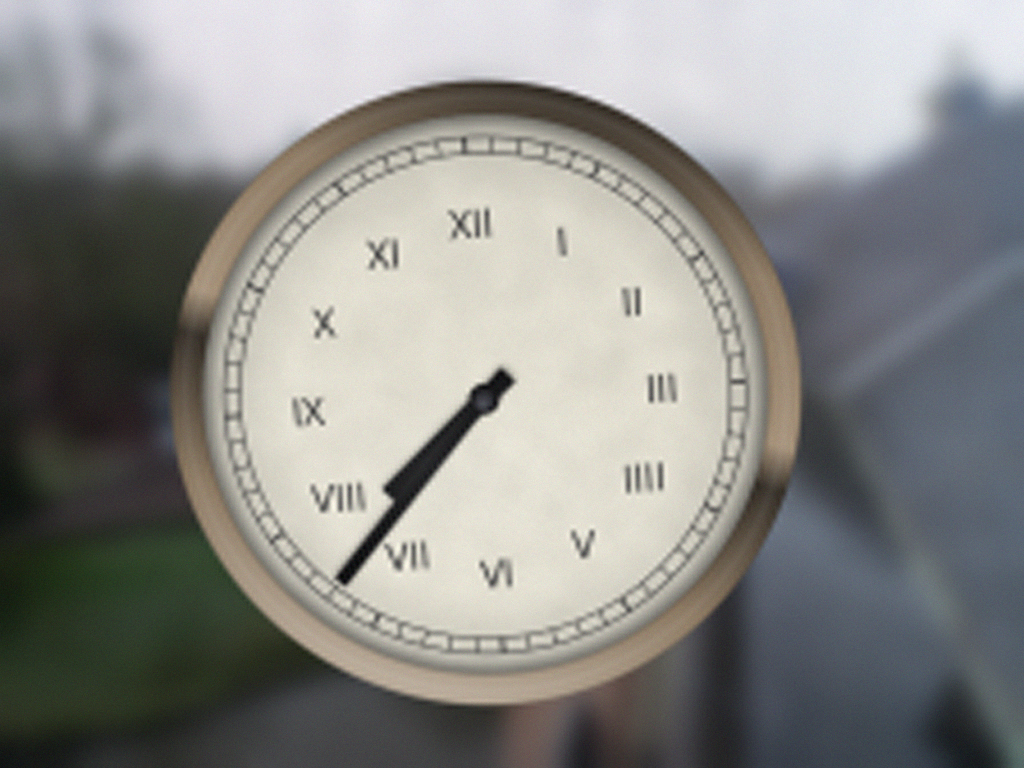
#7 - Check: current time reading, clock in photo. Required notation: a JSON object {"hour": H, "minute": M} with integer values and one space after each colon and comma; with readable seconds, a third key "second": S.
{"hour": 7, "minute": 37}
